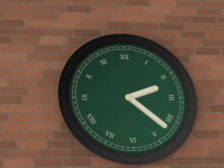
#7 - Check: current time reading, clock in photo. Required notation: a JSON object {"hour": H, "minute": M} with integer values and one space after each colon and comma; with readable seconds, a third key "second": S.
{"hour": 2, "minute": 22}
